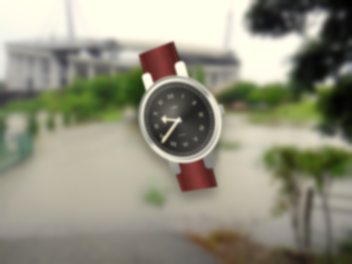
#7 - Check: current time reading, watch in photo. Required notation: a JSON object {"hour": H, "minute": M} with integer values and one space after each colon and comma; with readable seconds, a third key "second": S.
{"hour": 9, "minute": 39}
